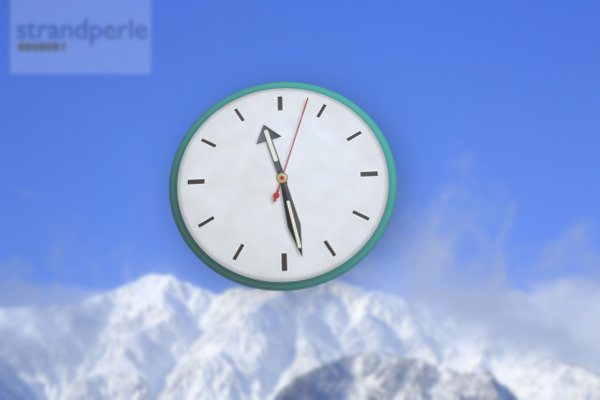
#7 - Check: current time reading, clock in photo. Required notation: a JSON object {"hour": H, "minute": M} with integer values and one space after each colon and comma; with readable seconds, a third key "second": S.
{"hour": 11, "minute": 28, "second": 3}
